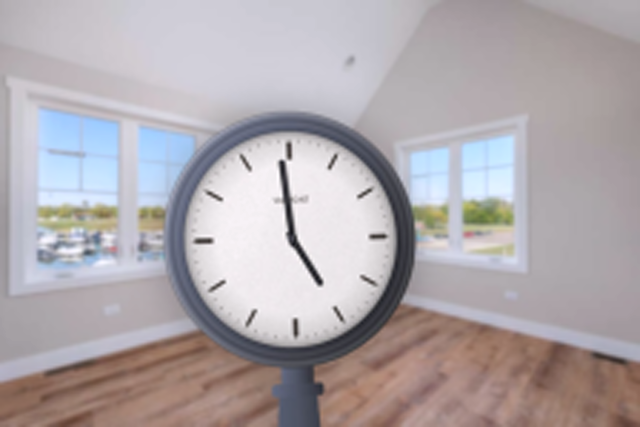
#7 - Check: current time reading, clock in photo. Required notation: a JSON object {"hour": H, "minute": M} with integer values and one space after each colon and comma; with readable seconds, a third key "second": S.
{"hour": 4, "minute": 59}
